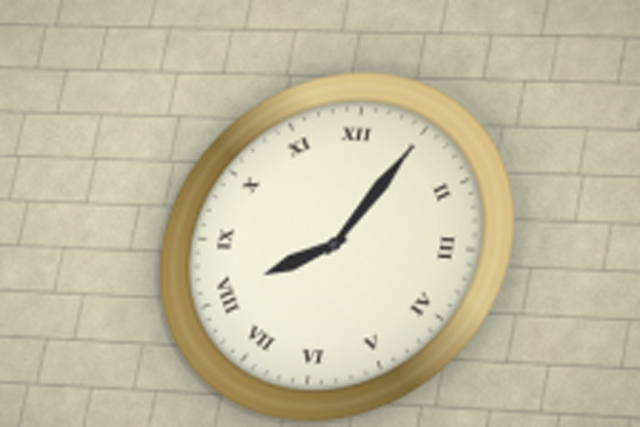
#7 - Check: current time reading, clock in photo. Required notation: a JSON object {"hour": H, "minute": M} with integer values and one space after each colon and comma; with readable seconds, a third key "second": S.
{"hour": 8, "minute": 5}
